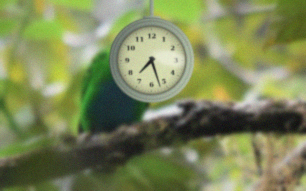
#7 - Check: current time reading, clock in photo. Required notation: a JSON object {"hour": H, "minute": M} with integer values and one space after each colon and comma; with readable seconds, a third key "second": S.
{"hour": 7, "minute": 27}
